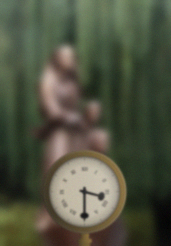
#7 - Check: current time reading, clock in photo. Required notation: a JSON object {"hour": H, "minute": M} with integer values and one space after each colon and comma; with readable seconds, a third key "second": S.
{"hour": 3, "minute": 30}
